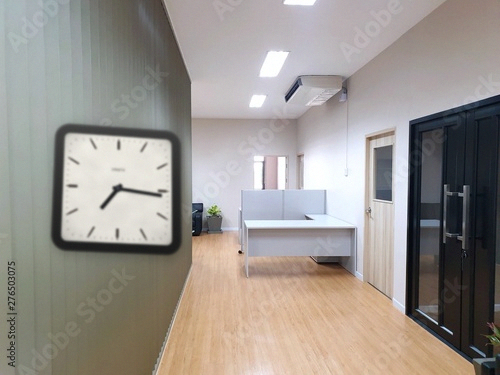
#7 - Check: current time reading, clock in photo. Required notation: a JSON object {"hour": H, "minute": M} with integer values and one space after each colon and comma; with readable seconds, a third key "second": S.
{"hour": 7, "minute": 16}
